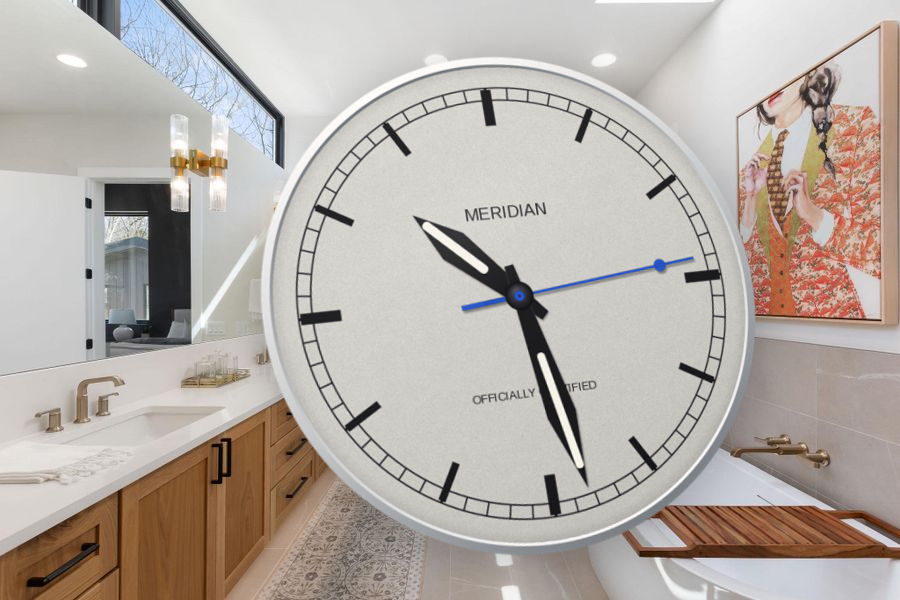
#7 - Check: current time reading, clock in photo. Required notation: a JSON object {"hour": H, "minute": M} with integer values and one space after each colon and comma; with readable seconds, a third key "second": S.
{"hour": 10, "minute": 28, "second": 14}
